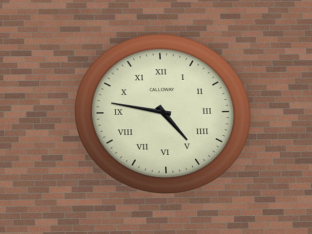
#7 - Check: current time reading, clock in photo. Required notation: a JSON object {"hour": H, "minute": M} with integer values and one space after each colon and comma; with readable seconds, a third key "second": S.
{"hour": 4, "minute": 47}
